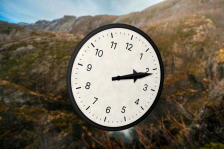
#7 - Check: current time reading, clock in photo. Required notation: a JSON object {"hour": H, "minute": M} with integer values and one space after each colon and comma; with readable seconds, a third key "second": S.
{"hour": 2, "minute": 11}
